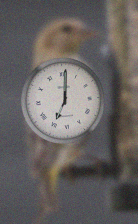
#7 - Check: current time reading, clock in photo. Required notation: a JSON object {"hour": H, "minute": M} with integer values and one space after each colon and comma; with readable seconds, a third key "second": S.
{"hour": 7, "minute": 1}
